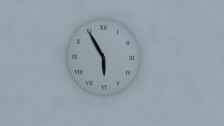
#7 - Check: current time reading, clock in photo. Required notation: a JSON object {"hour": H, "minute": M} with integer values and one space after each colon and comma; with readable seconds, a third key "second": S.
{"hour": 5, "minute": 55}
